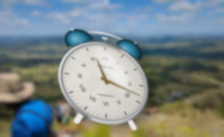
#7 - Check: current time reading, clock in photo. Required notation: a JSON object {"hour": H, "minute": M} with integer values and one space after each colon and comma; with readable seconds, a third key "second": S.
{"hour": 11, "minute": 18}
